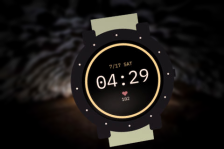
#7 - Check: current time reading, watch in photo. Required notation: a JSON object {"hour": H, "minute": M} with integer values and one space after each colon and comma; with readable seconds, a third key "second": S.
{"hour": 4, "minute": 29}
